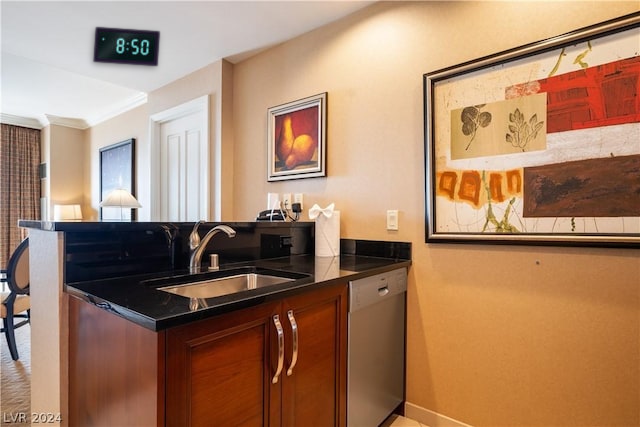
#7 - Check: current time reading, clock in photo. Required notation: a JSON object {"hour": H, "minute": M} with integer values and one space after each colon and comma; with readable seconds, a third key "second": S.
{"hour": 8, "minute": 50}
